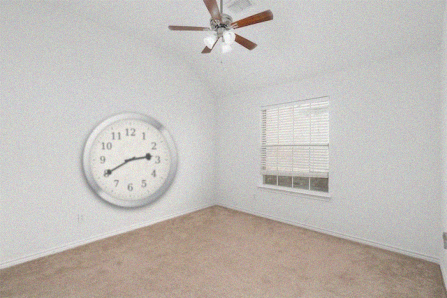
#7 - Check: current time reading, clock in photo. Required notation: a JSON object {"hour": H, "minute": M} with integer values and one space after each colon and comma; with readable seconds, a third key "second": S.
{"hour": 2, "minute": 40}
